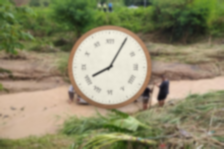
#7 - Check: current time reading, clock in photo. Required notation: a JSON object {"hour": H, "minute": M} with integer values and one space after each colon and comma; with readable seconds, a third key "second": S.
{"hour": 8, "minute": 5}
